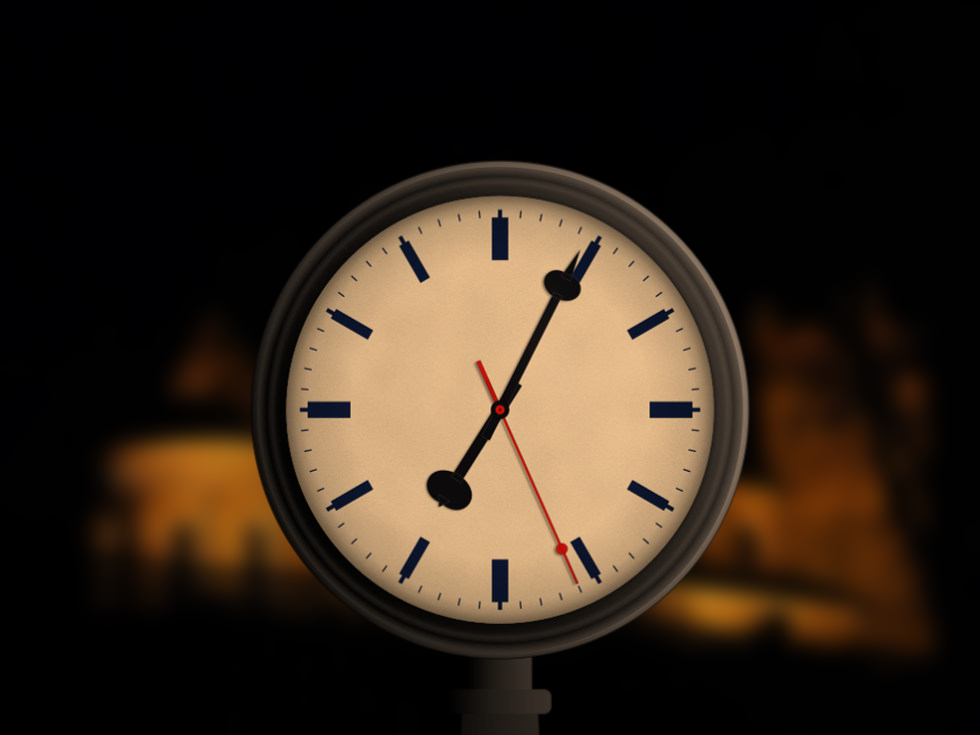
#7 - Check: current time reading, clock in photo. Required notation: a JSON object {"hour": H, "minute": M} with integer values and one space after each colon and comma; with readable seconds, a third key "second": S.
{"hour": 7, "minute": 4, "second": 26}
